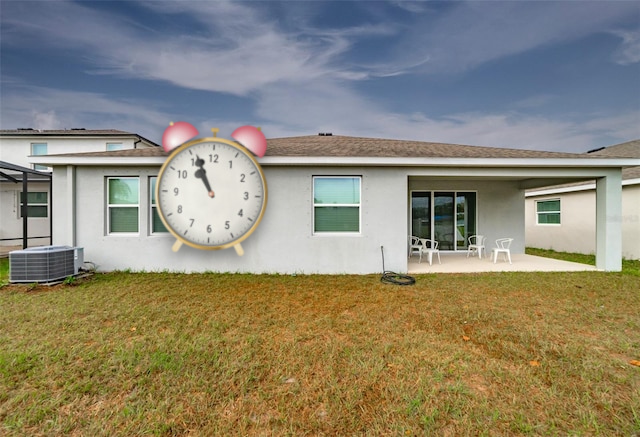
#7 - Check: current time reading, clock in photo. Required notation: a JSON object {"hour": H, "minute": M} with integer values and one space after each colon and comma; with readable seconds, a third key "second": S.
{"hour": 10, "minute": 56}
